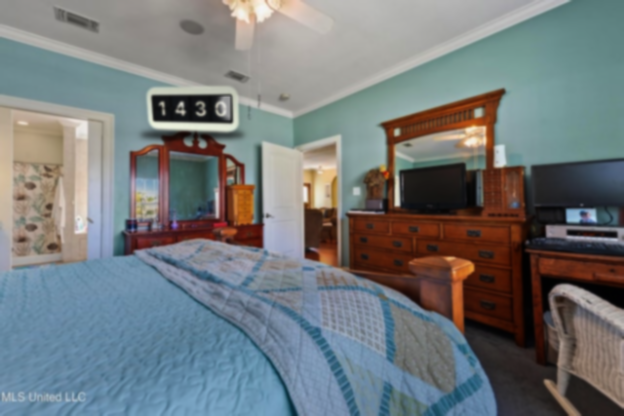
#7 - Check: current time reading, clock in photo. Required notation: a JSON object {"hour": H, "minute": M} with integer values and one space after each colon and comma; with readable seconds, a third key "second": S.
{"hour": 14, "minute": 30}
